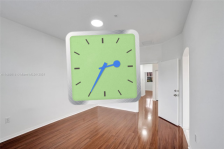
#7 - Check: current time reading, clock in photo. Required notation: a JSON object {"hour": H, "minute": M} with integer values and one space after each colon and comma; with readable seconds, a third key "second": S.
{"hour": 2, "minute": 35}
